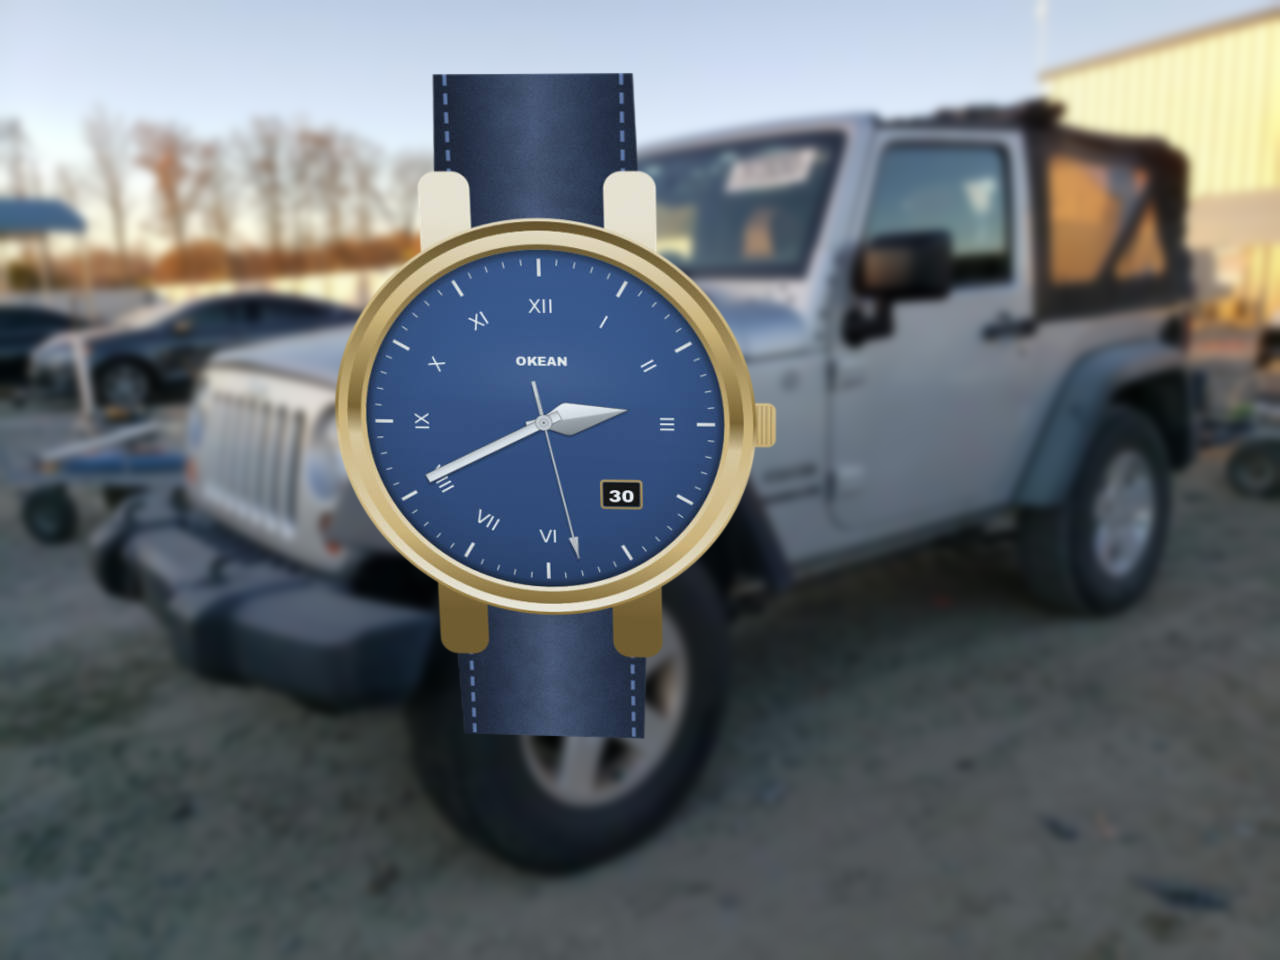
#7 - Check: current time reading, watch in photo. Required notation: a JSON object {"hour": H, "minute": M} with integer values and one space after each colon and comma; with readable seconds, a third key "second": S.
{"hour": 2, "minute": 40, "second": 28}
